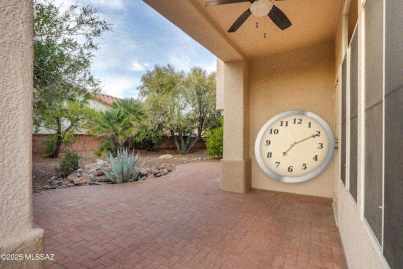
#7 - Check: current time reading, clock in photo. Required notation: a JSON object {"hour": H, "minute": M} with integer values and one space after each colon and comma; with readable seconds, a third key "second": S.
{"hour": 7, "minute": 10}
